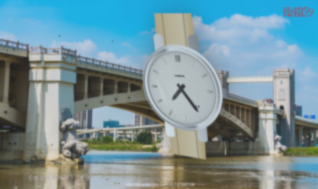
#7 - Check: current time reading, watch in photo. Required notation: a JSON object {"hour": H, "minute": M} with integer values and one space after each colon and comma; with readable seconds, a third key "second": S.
{"hour": 7, "minute": 24}
